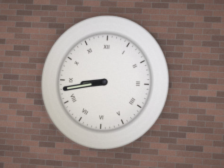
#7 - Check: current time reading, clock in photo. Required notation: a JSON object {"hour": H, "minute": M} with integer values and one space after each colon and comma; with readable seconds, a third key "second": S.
{"hour": 8, "minute": 43}
